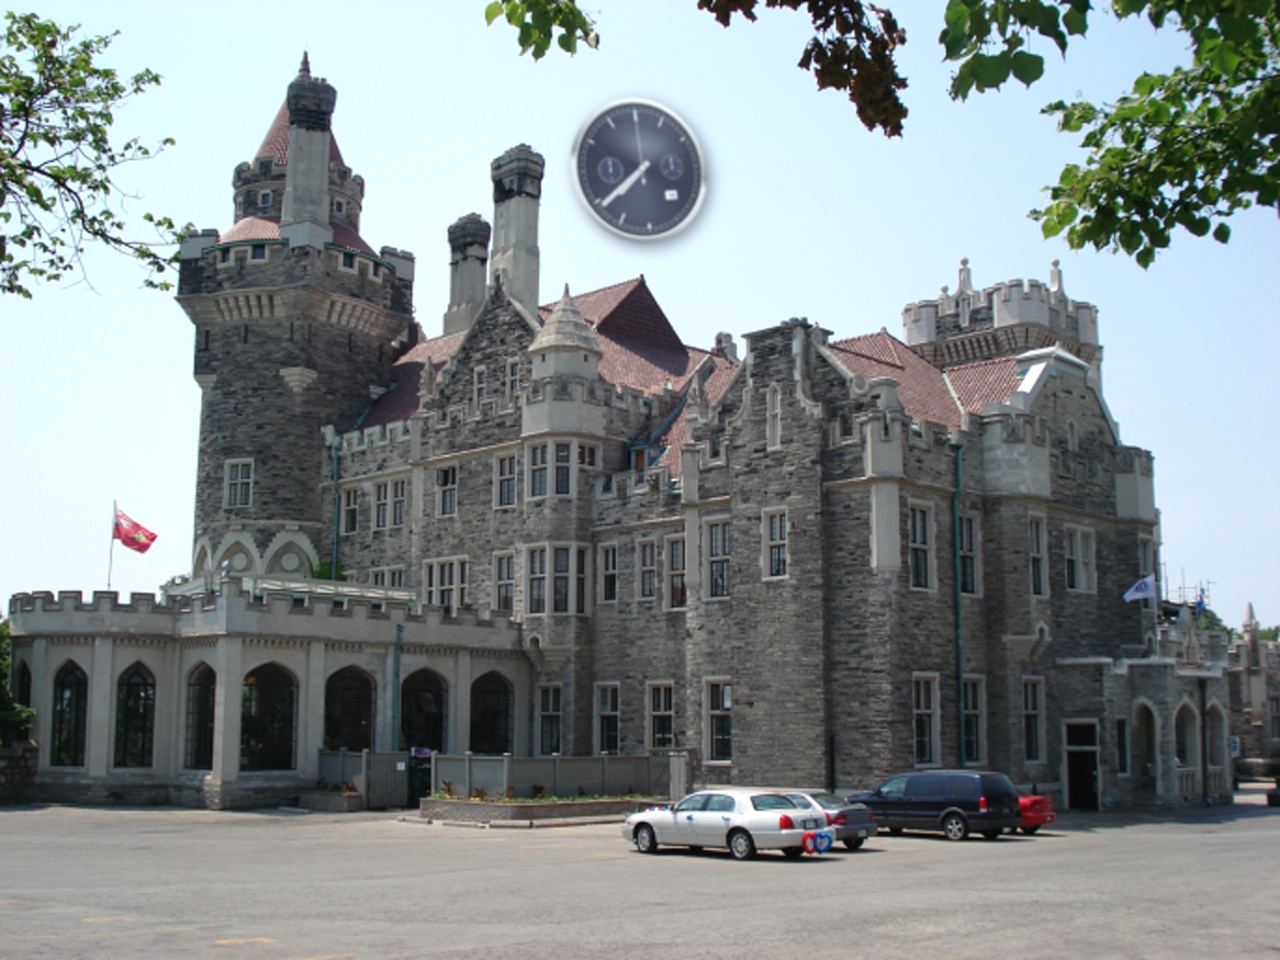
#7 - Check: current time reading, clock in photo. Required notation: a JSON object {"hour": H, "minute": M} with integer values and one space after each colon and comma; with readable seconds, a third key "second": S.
{"hour": 7, "minute": 39}
